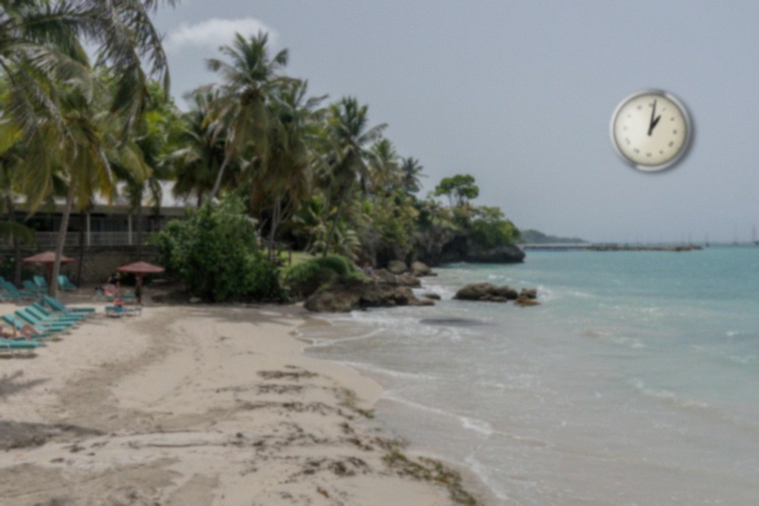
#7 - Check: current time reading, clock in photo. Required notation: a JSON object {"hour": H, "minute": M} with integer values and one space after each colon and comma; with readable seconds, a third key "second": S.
{"hour": 1, "minute": 1}
